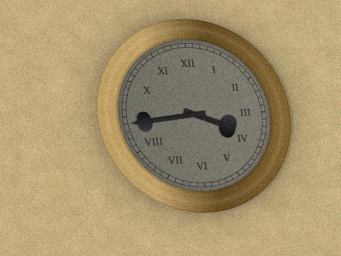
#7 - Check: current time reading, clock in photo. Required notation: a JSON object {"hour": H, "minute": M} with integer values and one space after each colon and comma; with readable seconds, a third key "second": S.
{"hour": 3, "minute": 44}
